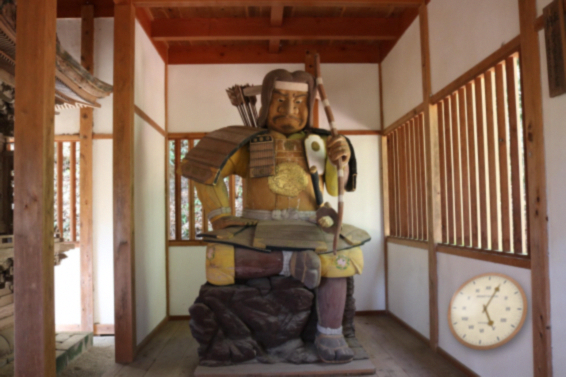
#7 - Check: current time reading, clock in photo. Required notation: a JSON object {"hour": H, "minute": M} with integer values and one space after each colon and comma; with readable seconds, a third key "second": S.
{"hour": 5, "minute": 4}
